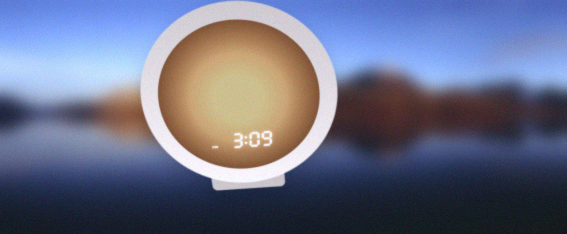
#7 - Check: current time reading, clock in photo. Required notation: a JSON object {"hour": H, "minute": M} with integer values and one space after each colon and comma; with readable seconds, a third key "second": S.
{"hour": 3, "minute": 9}
